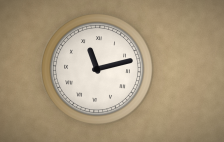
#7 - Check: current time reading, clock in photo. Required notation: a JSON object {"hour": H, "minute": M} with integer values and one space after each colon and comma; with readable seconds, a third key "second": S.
{"hour": 11, "minute": 12}
